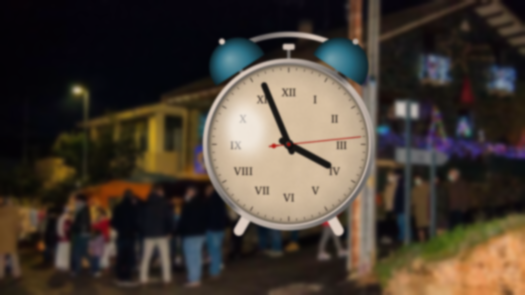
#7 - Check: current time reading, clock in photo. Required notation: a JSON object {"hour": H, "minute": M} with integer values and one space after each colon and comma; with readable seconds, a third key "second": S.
{"hour": 3, "minute": 56, "second": 14}
